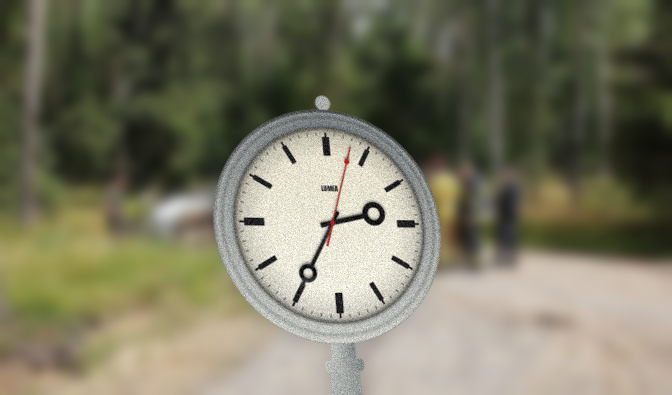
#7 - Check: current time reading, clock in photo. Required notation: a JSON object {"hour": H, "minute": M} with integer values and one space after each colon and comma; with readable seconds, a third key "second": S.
{"hour": 2, "minute": 35, "second": 3}
